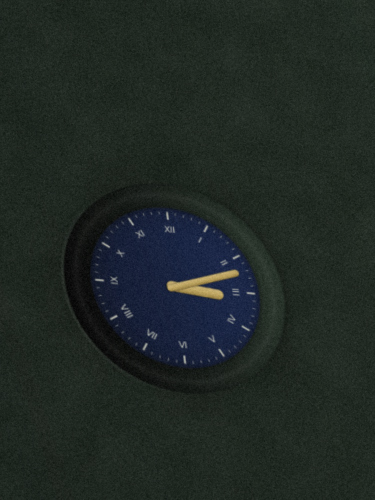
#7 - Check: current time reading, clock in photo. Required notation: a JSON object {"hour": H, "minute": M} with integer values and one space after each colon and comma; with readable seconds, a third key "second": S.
{"hour": 3, "minute": 12}
